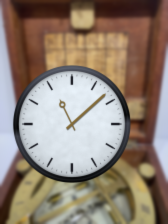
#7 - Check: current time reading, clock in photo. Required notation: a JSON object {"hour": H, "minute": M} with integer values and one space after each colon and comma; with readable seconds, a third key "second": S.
{"hour": 11, "minute": 8}
